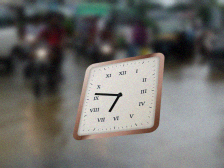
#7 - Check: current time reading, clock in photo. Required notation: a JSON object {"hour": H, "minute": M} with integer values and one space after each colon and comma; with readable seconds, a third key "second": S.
{"hour": 6, "minute": 47}
